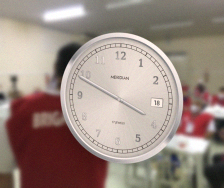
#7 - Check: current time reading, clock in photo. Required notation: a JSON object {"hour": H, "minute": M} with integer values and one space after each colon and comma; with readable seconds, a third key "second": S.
{"hour": 3, "minute": 49}
